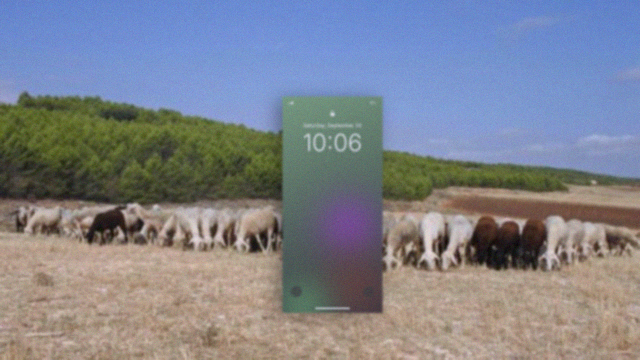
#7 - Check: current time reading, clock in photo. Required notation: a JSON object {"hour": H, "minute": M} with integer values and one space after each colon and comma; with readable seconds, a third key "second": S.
{"hour": 10, "minute": 6}
